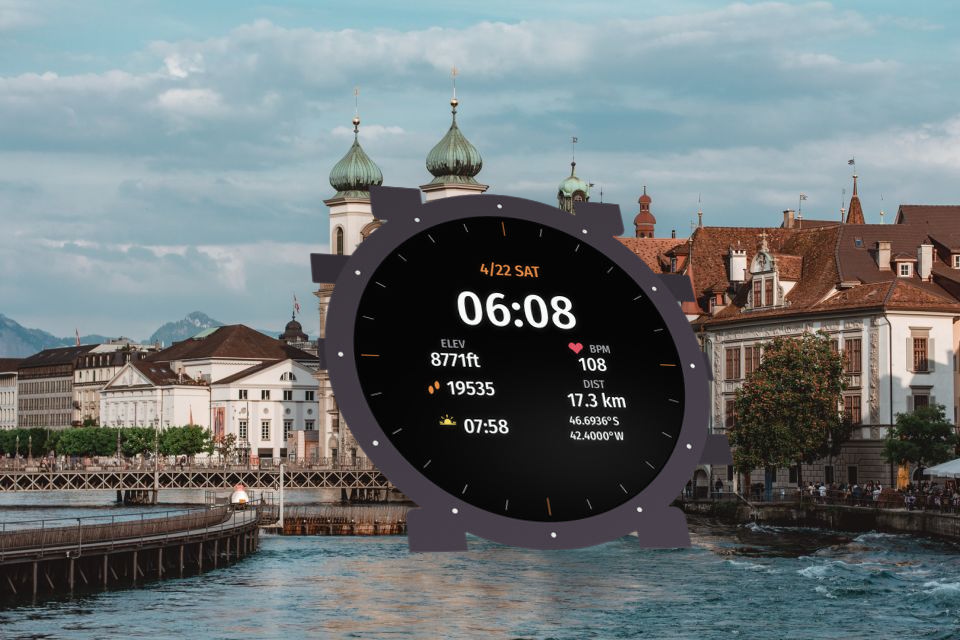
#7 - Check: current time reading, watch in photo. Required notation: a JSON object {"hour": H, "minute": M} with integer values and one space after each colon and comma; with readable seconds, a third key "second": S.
{"hour": 6, "minute": 8}
